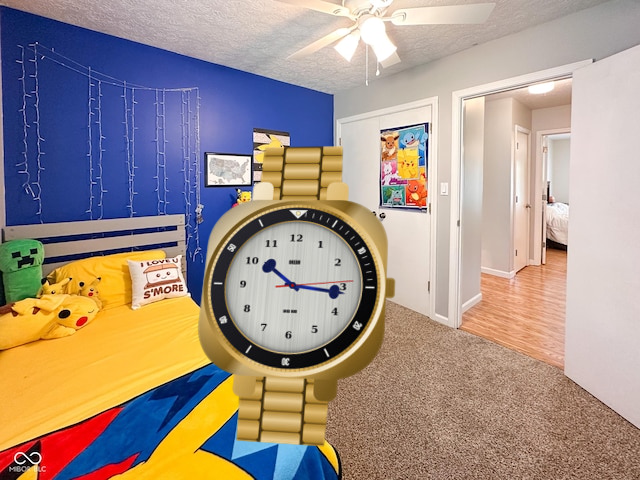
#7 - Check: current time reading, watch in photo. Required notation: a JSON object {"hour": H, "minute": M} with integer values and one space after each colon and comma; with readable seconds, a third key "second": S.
{"hour": 10, "minute": 16, "second": 14}
